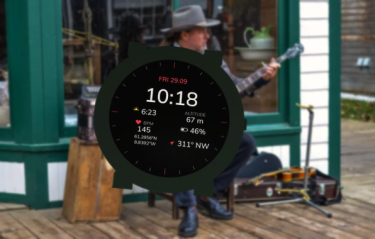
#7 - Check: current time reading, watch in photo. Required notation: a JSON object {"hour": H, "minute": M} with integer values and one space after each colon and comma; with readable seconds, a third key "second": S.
{"hour": 10, "minute": 18}
